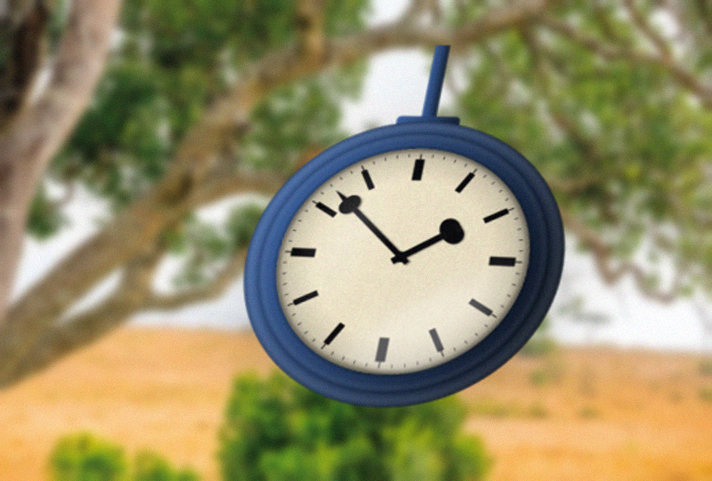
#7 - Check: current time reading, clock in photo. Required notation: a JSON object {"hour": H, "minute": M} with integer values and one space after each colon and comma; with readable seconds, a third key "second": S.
{"hour": 1, "minute": 52}
